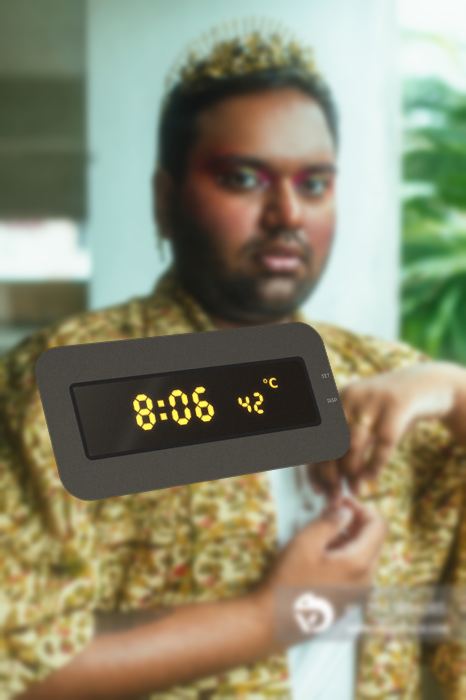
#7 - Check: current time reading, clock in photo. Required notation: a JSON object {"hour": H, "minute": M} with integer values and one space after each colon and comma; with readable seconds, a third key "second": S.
{"hour": 8, "minute": 6}
